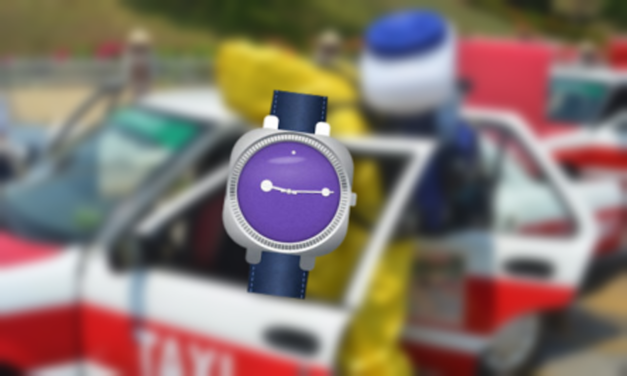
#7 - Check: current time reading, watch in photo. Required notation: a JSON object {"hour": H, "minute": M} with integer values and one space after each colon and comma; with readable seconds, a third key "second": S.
{"hour": 9, "minute": 14}
